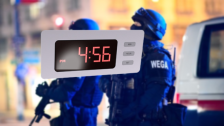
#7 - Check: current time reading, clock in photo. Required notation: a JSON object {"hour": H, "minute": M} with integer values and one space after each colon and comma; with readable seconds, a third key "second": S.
{"hour": 4, "minute": 56}
